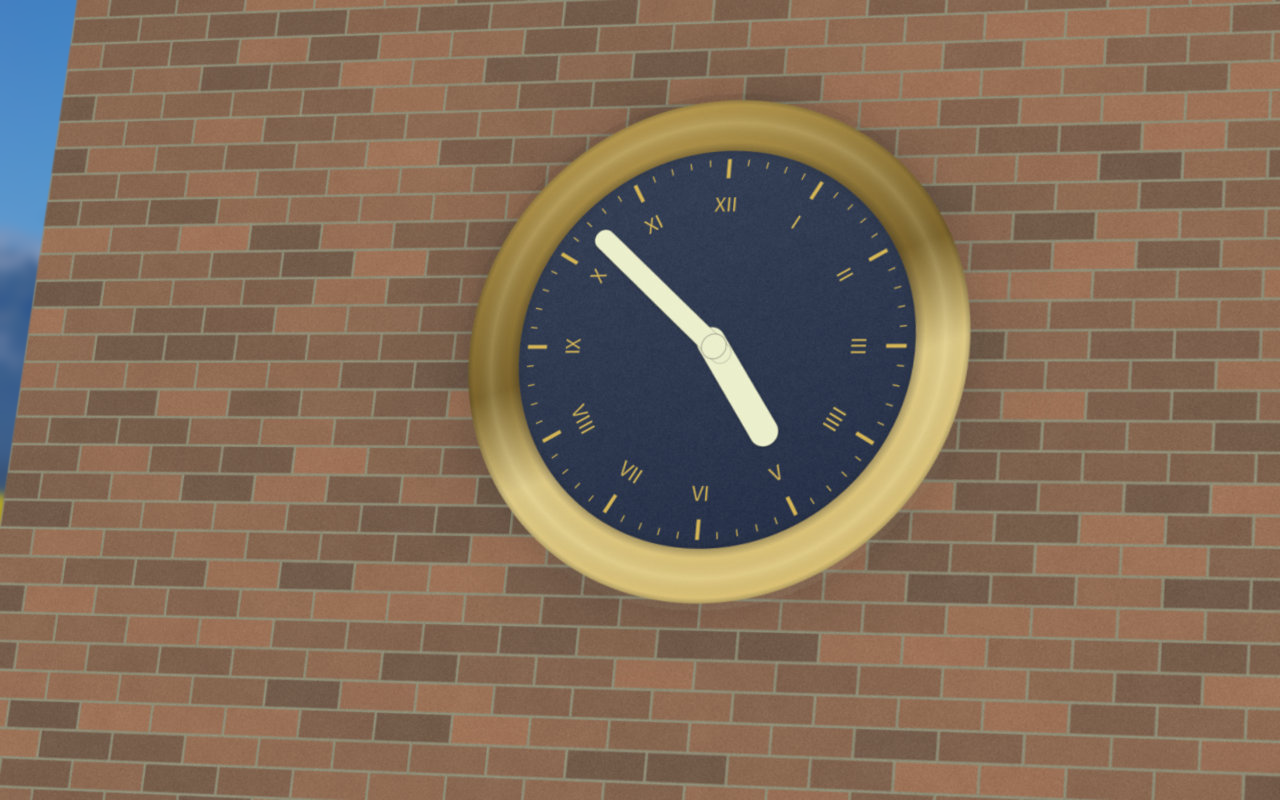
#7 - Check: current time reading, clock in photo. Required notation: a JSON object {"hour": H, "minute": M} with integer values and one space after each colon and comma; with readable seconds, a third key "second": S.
{"hour": 4, "minute": 52}
